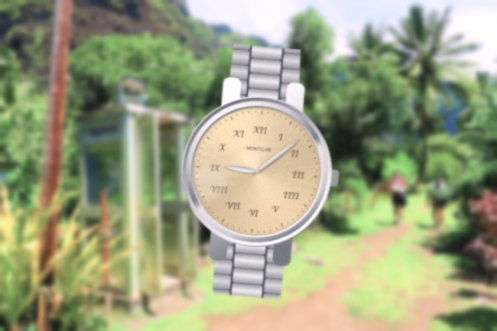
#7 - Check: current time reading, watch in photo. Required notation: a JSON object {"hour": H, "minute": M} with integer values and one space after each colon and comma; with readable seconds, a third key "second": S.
{"hour": 9, "minute": 8}
